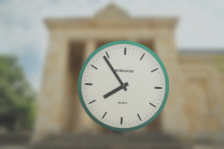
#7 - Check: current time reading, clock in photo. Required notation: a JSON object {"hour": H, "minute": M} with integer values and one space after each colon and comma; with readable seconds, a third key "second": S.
{"hour": 7, "minute": 54}
